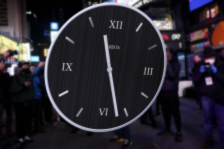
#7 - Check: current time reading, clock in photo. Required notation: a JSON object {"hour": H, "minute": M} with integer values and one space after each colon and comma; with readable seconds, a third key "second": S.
{"hour": 11, "minute": 27}
